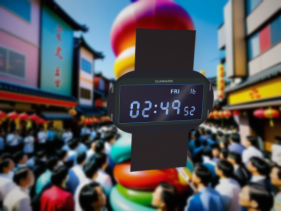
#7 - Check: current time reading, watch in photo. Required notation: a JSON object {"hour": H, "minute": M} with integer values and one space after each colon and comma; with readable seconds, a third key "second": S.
{"hour": 2, "minute": 49, "second": 52}
